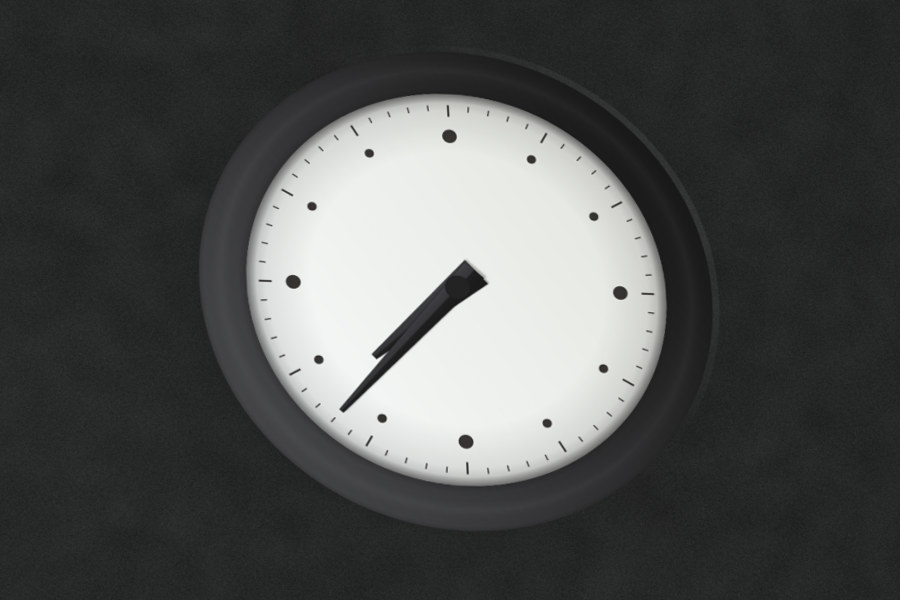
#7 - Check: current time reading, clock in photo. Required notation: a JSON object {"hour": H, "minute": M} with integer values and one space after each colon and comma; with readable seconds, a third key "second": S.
{"hour": 7, "minute": 37}
